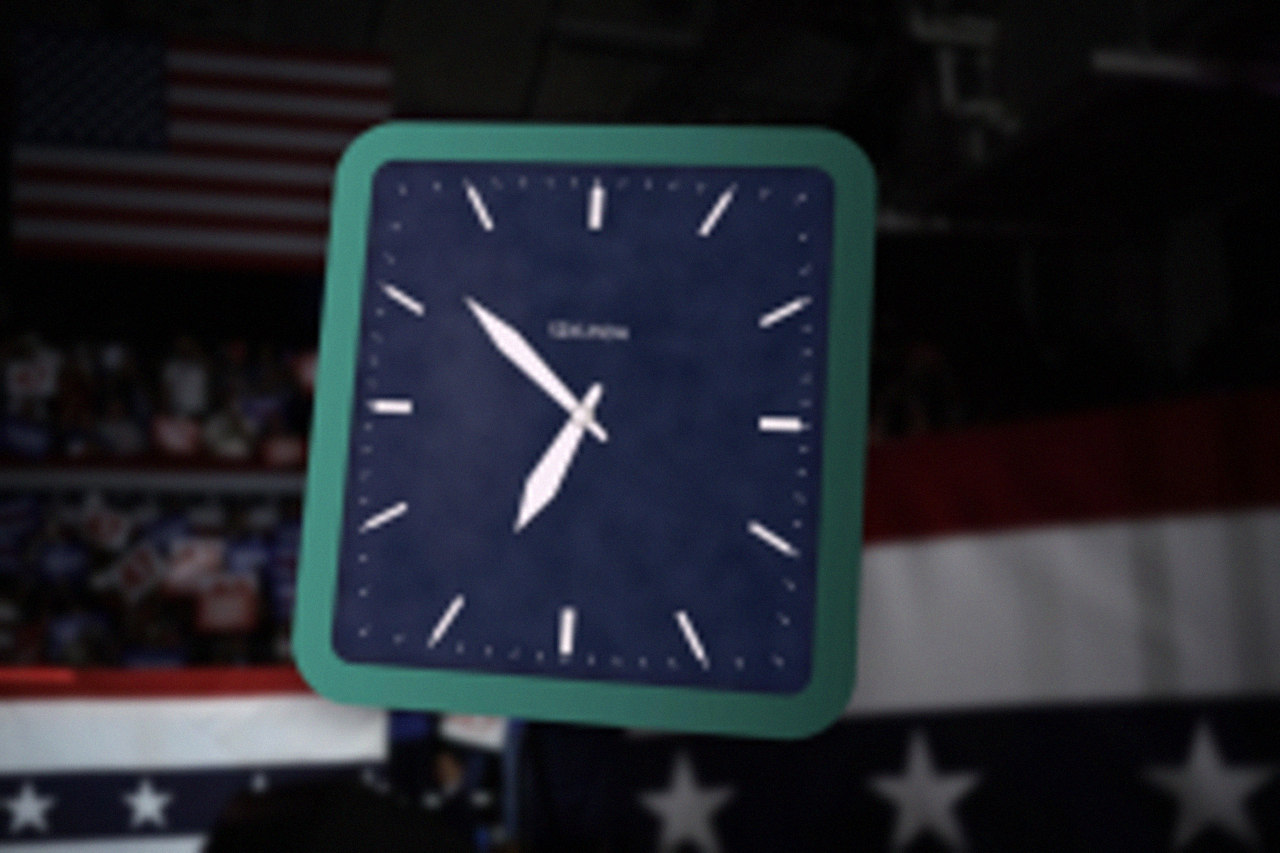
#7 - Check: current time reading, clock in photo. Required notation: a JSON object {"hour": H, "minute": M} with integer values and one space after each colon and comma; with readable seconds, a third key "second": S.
{"hour": 6, "minute": 52}
